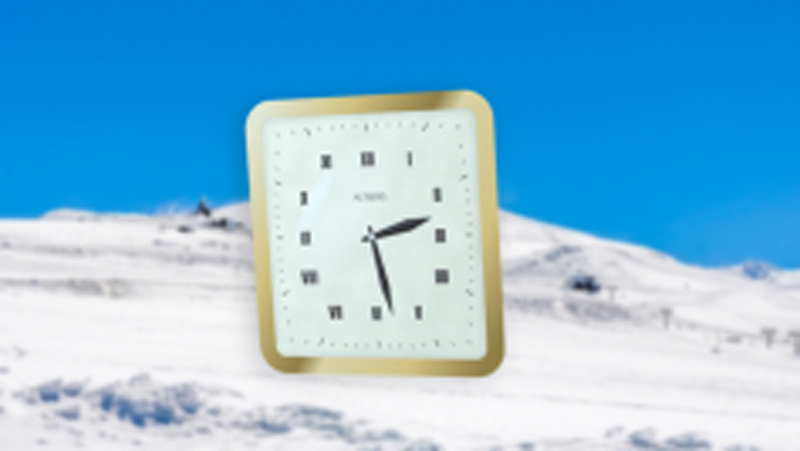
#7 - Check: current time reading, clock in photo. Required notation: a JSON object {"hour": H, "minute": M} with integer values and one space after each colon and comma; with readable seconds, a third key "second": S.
{"hour": 2, "minute": 28}
